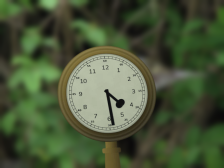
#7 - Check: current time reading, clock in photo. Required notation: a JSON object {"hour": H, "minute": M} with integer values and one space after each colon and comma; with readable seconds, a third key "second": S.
{"hour": 4, "minute": 29}
